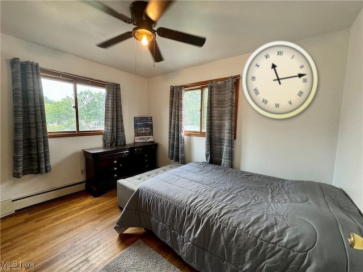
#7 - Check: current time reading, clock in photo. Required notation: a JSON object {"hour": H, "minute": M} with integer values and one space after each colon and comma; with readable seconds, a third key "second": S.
{"hour": 11, "minute": 13}
